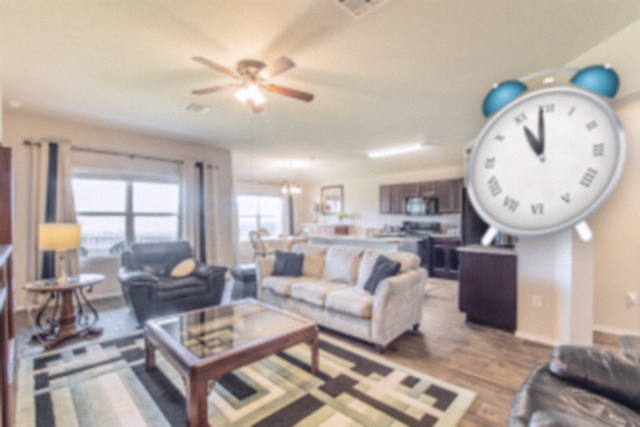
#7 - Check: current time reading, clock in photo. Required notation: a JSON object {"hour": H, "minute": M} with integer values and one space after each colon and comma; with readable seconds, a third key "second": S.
{"hour": 10, "minute": 59}
